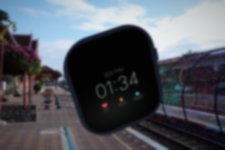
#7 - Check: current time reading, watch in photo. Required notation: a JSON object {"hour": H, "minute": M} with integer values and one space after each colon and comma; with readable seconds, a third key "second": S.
{"hour": 1, "minute": 34}
